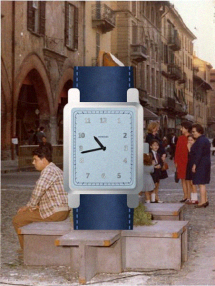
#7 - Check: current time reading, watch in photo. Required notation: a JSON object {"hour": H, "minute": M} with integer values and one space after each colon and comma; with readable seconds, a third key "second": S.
{"hour": 10, "minute": 43}
